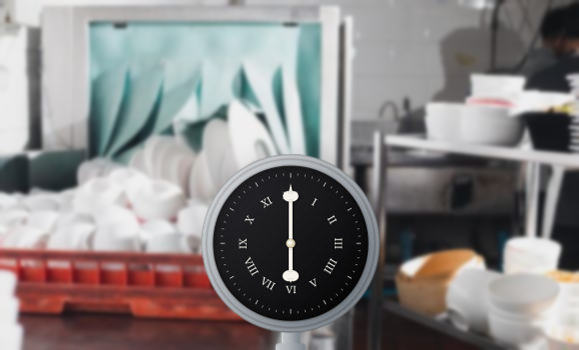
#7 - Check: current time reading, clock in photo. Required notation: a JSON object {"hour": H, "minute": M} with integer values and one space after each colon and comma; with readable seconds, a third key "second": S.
{"hour": 6, "minute": 0}
